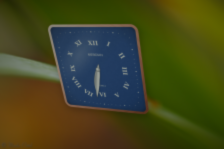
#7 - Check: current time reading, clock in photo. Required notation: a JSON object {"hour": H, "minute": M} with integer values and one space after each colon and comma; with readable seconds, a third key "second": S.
{"hour": 6, "minute": 32}
